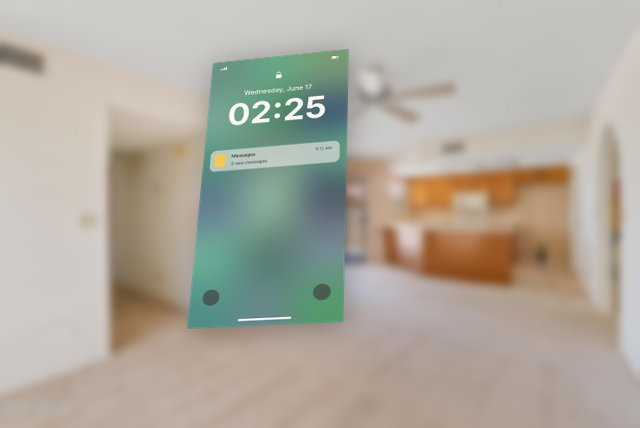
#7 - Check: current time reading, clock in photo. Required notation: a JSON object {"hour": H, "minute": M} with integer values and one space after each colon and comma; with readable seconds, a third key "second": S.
{"hour": 2, "minute": 25}
